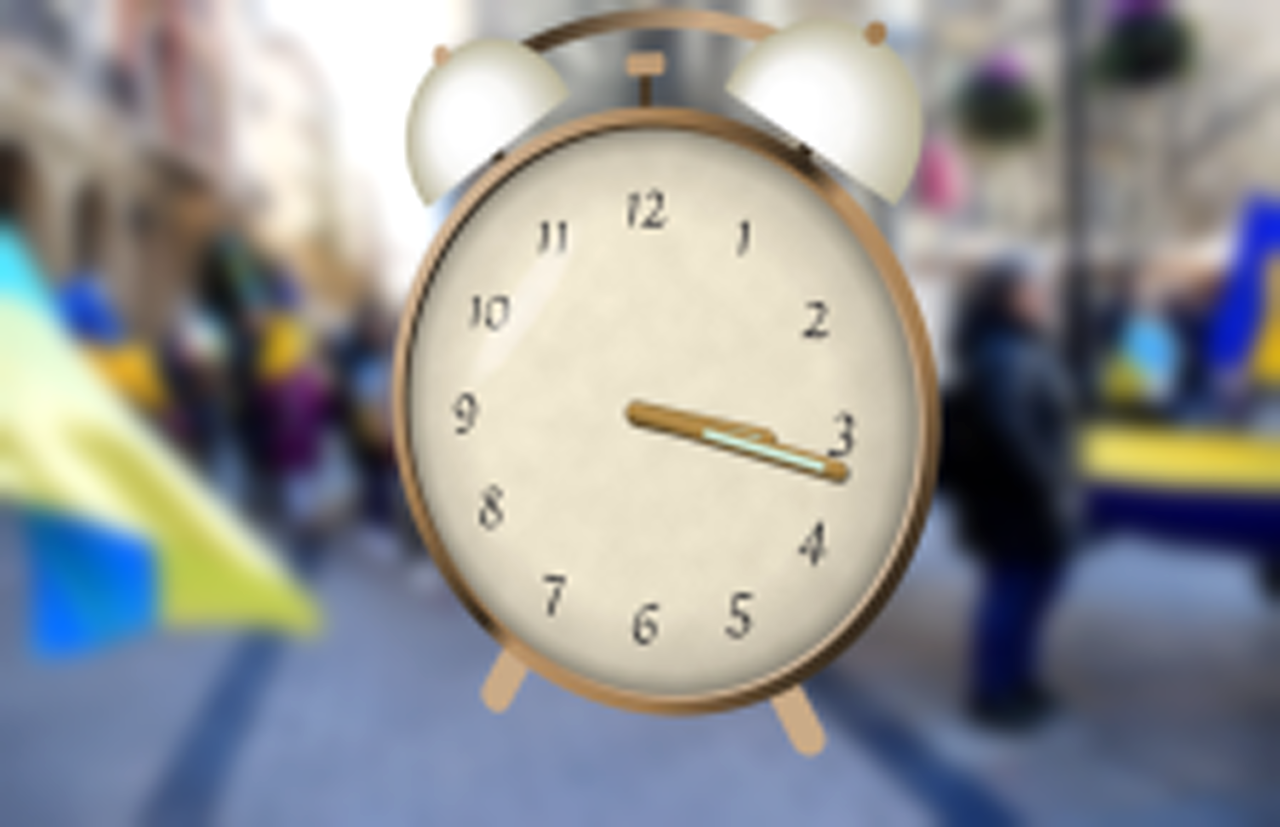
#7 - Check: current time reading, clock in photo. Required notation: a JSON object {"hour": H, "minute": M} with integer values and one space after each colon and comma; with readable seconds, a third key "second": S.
{"hour": 3, "minute": 17}
